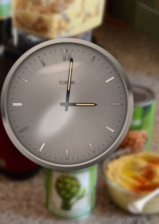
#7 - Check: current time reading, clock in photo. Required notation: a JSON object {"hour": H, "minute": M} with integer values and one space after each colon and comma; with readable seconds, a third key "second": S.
{"hour": 3, "minute": 1}
